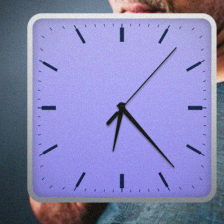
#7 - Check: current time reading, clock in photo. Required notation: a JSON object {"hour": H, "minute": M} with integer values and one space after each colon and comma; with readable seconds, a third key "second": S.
{"hour": 6, "minute": 23, "second": 7}
